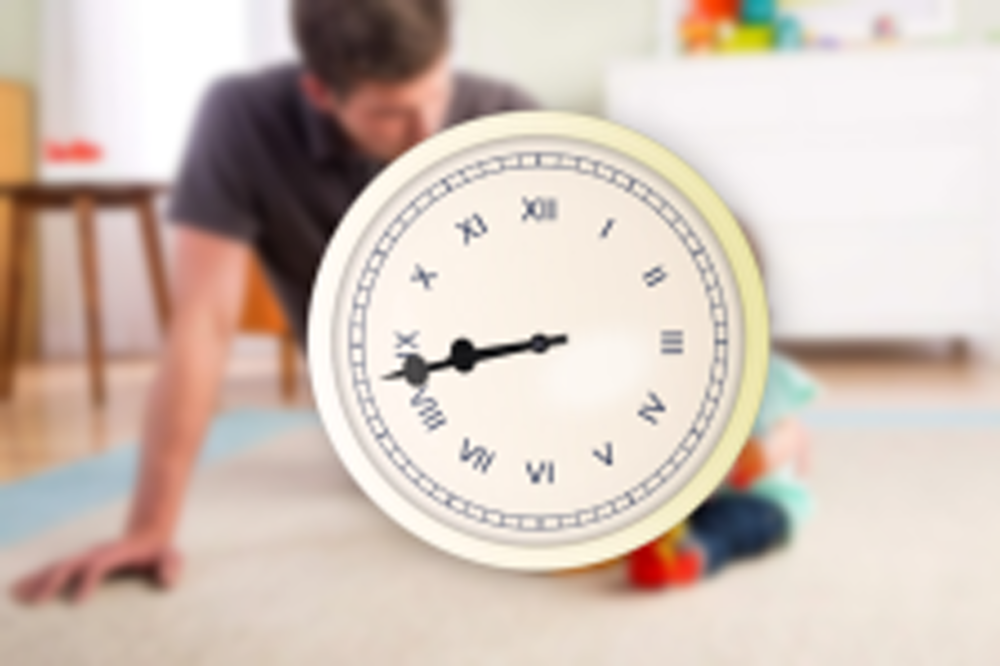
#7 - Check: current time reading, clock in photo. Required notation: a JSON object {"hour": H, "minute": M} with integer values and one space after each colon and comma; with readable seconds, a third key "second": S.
{"hour": 8, "minute": 43}
